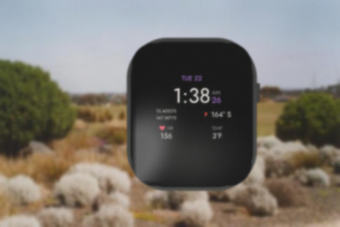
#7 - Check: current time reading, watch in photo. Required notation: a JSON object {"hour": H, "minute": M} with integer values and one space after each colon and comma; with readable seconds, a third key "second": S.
{"hour": 1, "minute": 38}
